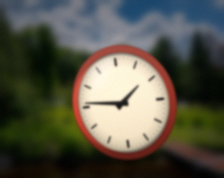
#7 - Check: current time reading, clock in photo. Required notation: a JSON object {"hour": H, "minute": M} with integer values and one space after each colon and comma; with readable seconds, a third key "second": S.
{"hour": 1, "minute": 46}
